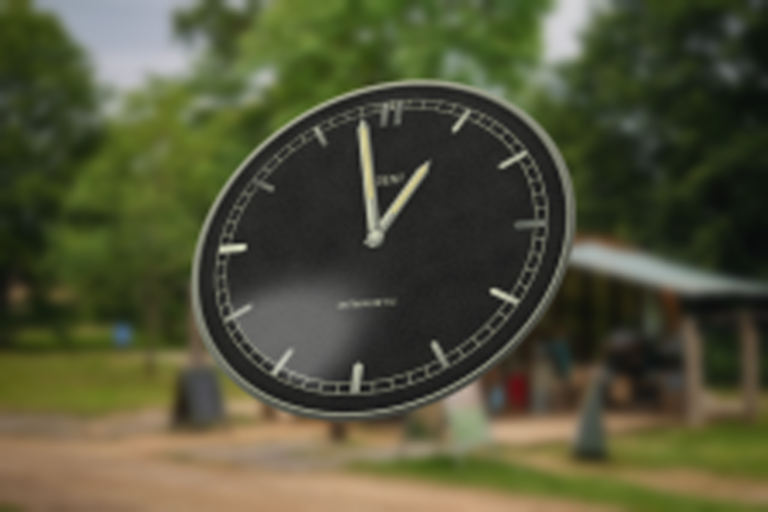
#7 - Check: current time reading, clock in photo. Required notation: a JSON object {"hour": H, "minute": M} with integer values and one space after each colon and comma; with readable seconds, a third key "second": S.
{"hour": 12, "minute": 58}
